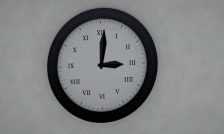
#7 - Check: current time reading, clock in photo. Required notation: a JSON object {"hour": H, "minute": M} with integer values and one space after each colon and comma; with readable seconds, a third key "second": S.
{"hour": 3, "minute": 1}
